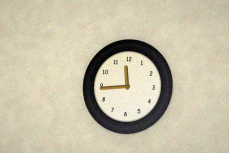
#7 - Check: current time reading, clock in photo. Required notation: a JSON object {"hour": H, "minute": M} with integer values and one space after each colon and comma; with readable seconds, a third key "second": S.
{"hour": 11, "minute": 44}
